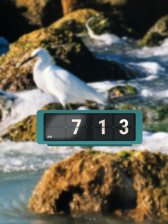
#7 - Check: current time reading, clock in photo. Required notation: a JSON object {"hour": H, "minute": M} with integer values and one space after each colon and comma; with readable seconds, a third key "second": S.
{"hour": 7, "minute": 13}
